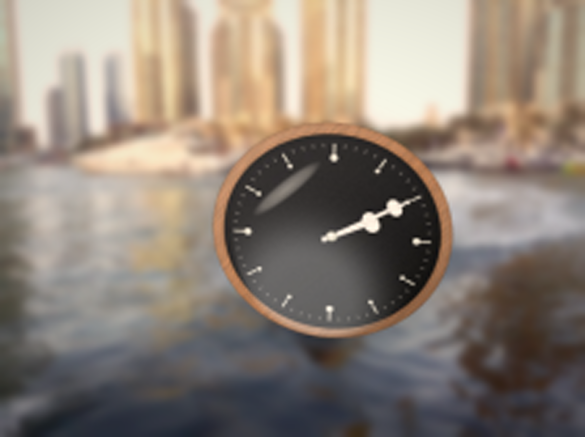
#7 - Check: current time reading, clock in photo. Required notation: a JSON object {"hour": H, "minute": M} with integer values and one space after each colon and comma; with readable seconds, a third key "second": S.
{"hour": 2, "minute": 10}
